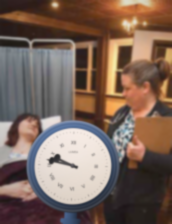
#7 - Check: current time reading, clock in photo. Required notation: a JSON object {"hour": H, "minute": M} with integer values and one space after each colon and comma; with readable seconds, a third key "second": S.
{"hour": 9, "minute": 47}
